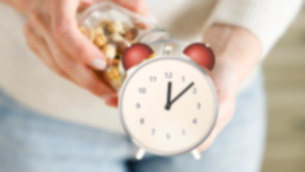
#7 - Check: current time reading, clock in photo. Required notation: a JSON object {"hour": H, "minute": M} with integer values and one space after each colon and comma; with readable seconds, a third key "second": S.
{"hour": 12, "minute": 8}
